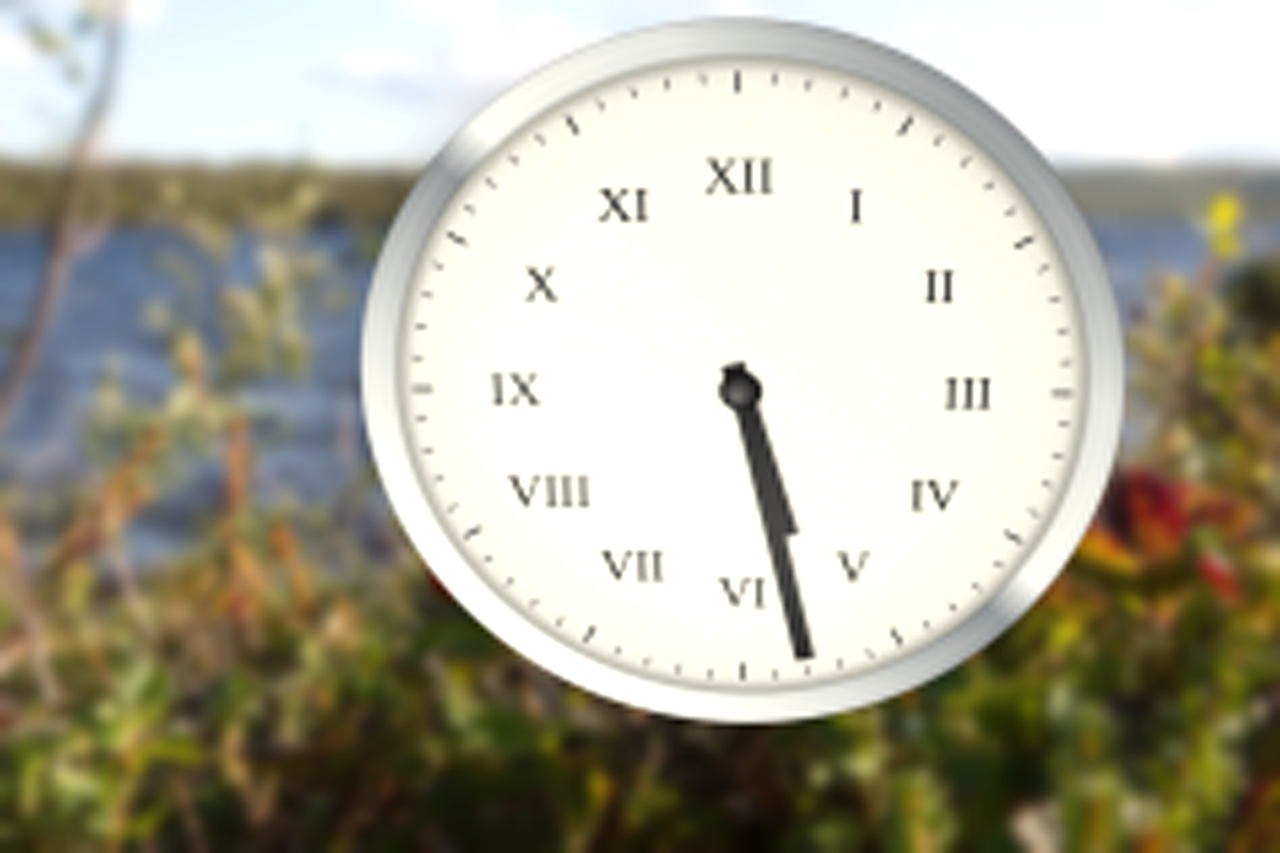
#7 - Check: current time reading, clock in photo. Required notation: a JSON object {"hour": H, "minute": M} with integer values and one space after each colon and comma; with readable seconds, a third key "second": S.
{"hour": 5, "minute": 28}
